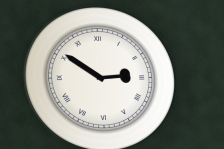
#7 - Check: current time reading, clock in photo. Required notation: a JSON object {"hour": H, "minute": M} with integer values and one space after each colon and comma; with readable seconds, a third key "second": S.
{"hour": 2, "minute": 51}
